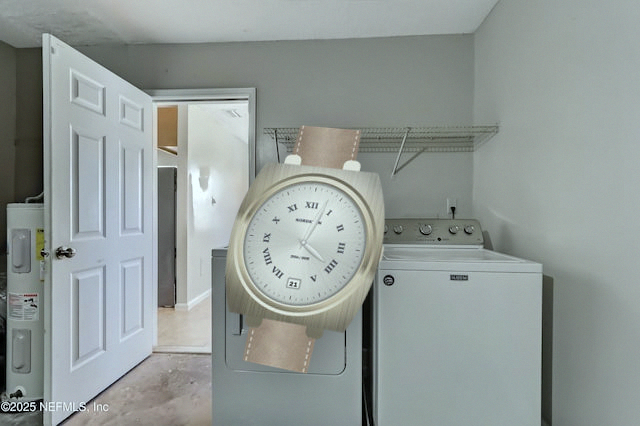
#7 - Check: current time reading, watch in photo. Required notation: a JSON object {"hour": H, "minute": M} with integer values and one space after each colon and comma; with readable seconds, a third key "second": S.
{"hour": 4, "minute": 3}
